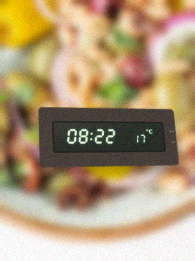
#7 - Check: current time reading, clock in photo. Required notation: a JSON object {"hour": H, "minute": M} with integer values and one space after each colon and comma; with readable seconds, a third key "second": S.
{"hour": 8, "minute": 22}
